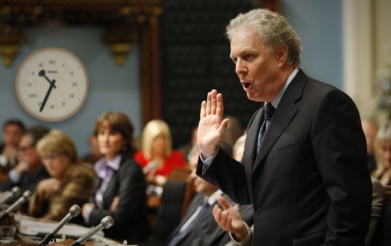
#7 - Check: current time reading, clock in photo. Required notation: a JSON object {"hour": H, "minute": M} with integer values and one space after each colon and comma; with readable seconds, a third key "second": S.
{"hour": 10, "minute": 34}
